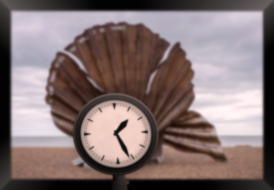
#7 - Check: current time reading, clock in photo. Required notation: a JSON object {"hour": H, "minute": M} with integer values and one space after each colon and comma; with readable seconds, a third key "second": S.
{"hour": 1, "minute": 26}
